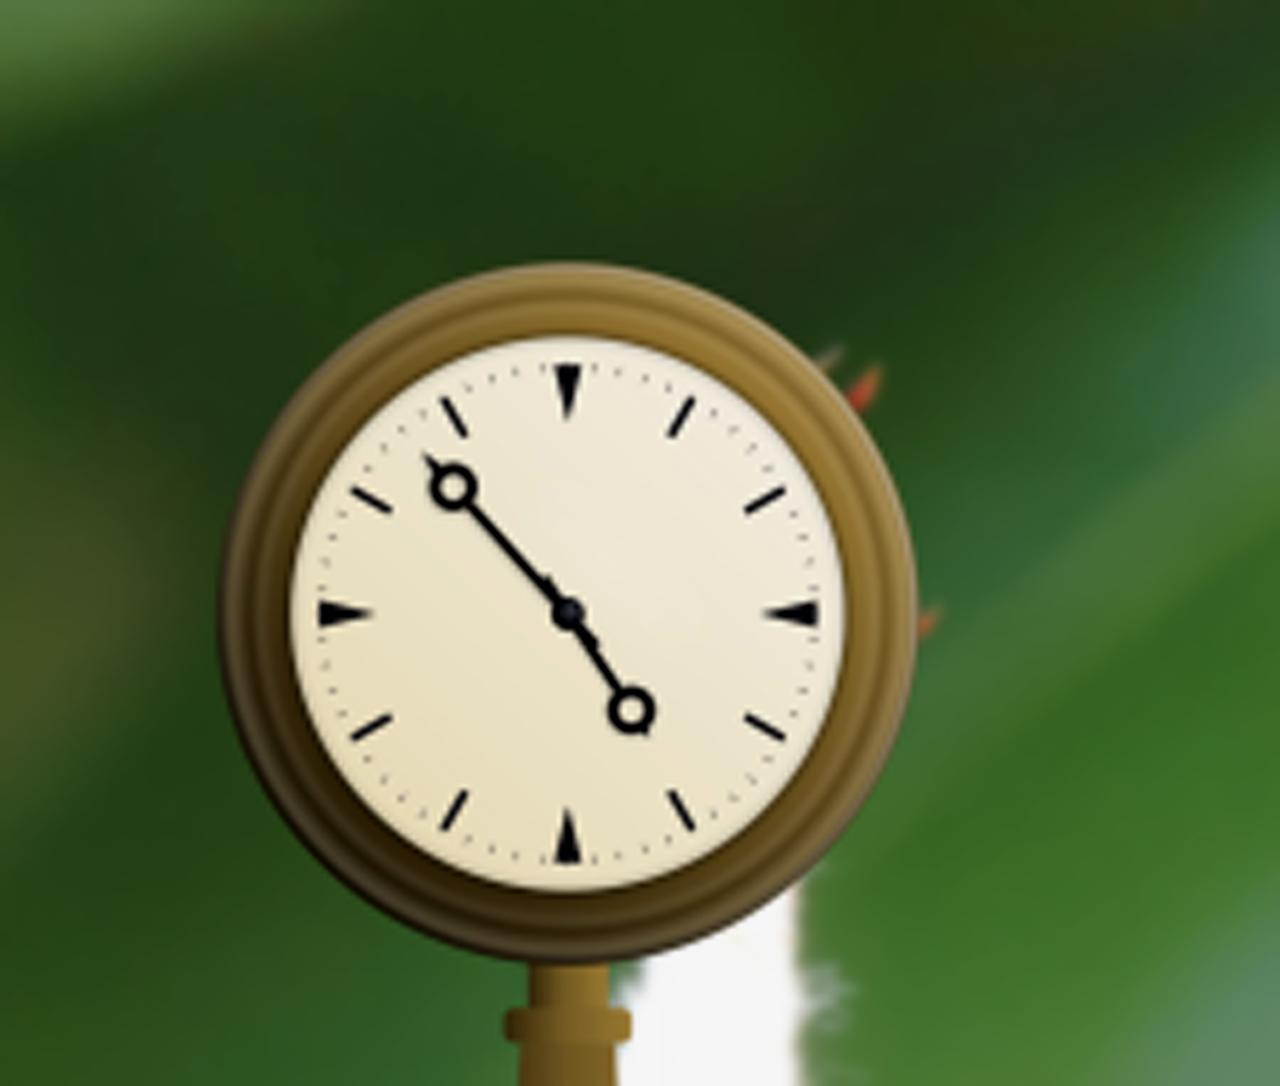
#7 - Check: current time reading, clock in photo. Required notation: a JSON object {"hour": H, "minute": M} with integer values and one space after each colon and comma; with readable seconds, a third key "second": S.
{"hour": 4, "minute": 53}
